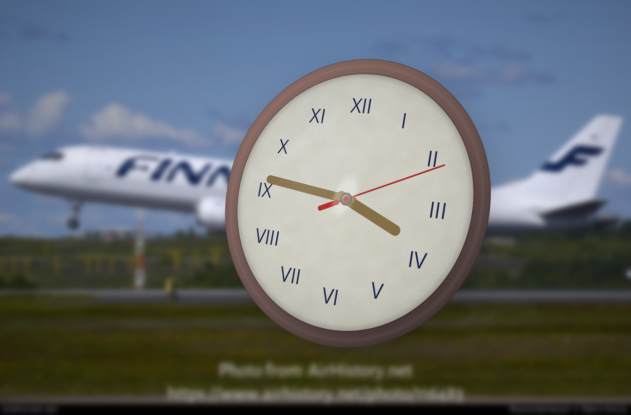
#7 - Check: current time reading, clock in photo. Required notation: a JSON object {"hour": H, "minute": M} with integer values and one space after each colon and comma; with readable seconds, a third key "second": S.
{"hour": 3, "minute": 46, "second": 11}
